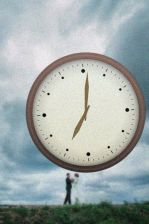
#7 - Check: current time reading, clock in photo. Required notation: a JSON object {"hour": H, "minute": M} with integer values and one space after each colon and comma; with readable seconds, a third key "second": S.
{"hour": 7, "minute": 1}
